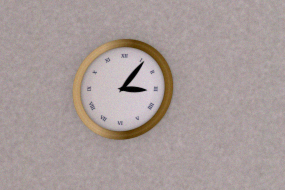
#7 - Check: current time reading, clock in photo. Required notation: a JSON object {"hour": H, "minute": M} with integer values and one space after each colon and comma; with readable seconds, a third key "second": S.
{"hour": 3, "minute": 6}
